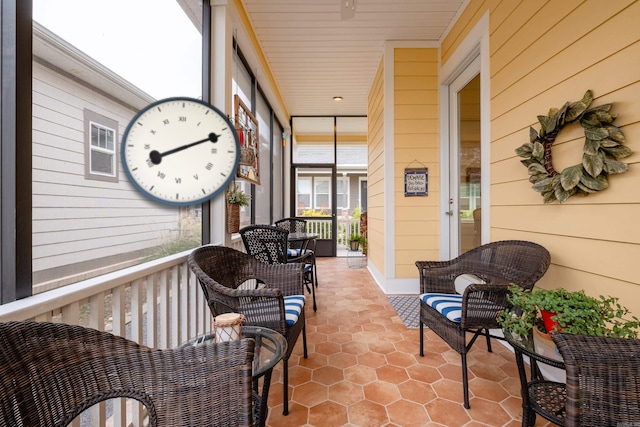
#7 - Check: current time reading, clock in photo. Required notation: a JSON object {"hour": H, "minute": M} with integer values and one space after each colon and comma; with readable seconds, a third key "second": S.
{"hour": 8, "minute": 11}
